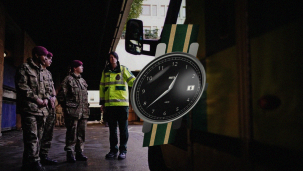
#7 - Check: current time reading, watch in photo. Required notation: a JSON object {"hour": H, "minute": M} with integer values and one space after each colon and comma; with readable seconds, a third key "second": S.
{"hour": 12, "minute": 38}
